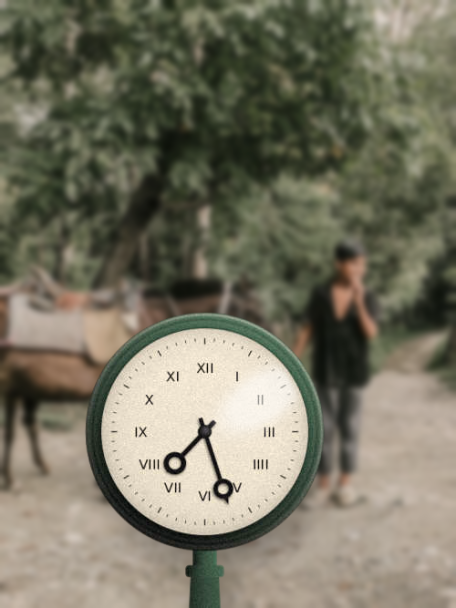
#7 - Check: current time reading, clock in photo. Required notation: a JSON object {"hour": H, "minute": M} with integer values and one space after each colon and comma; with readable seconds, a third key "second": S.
{"hour": 7, "minute": 27}
